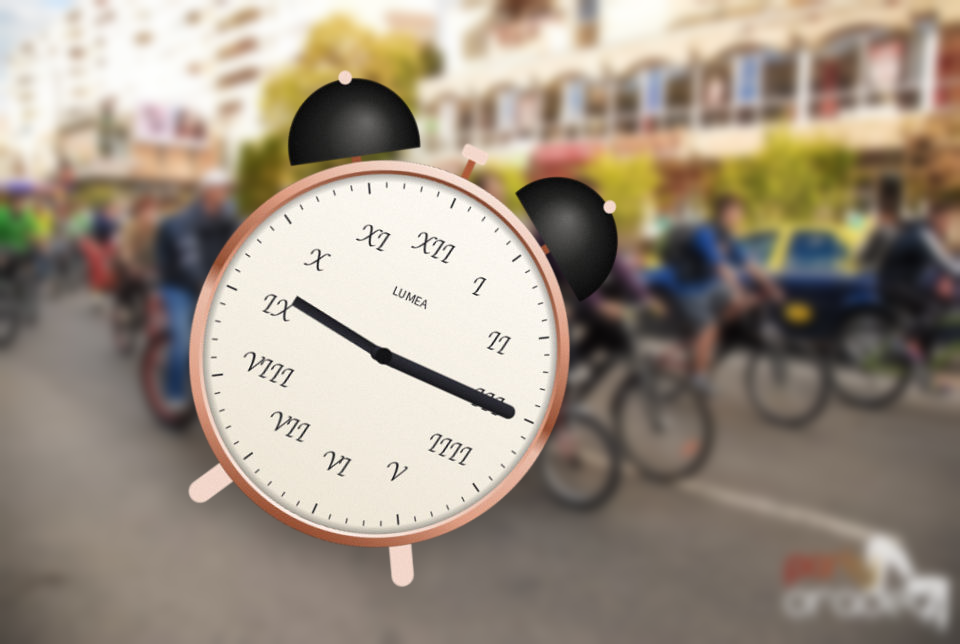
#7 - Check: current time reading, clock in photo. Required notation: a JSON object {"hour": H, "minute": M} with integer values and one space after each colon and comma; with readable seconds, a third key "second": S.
{"hour": 9, "minute": 15}
